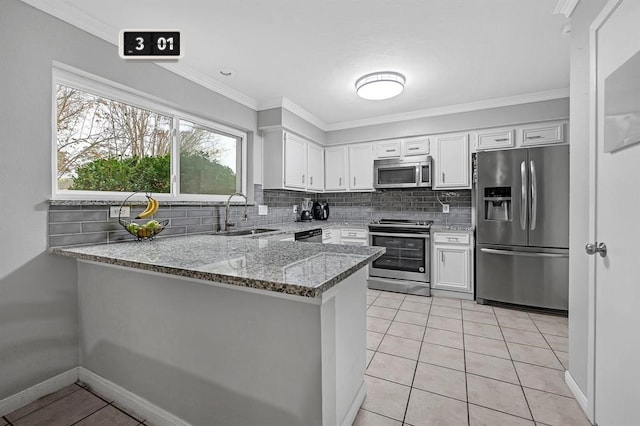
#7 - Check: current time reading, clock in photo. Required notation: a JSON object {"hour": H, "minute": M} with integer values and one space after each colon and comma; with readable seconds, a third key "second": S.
{"hour": 3, "minute": 1}
